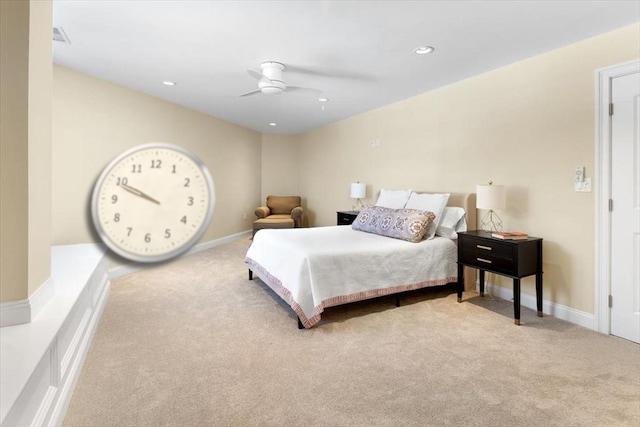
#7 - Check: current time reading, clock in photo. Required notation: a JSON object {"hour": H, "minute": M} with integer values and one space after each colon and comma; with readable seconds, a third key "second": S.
{"hour": 9, "minute": 49}
